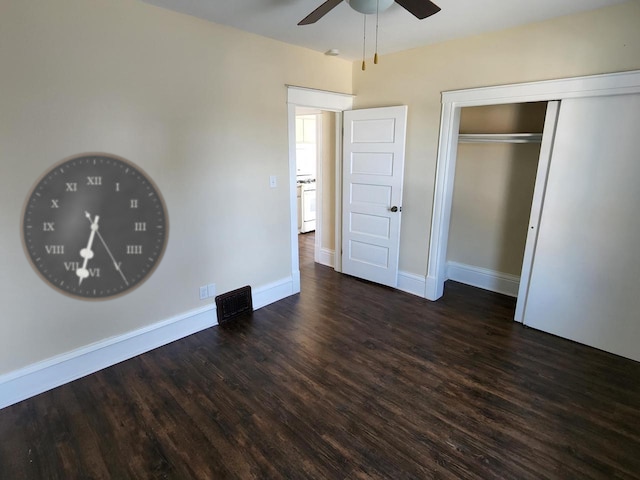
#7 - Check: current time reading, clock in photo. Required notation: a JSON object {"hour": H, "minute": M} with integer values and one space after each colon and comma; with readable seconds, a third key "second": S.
{"hour": 6, "minute": 32, "second": 25}
